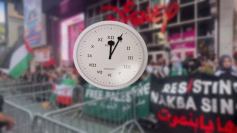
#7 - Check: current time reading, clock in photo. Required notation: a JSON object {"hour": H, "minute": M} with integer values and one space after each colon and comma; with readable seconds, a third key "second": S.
{"hour": 12, "minute": 4}
